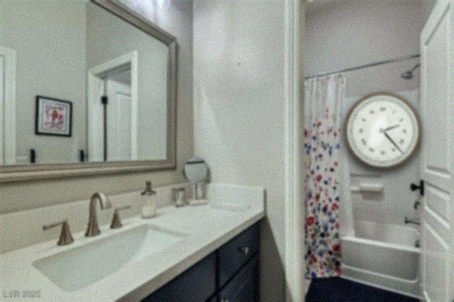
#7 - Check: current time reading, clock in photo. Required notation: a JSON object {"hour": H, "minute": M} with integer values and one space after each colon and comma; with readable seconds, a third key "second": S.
{"hour": 2, "minute": 23}
